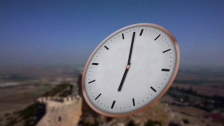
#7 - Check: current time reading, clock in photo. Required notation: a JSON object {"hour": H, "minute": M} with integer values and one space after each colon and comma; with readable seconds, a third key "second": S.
{"hour": 5, "minute": 58}
